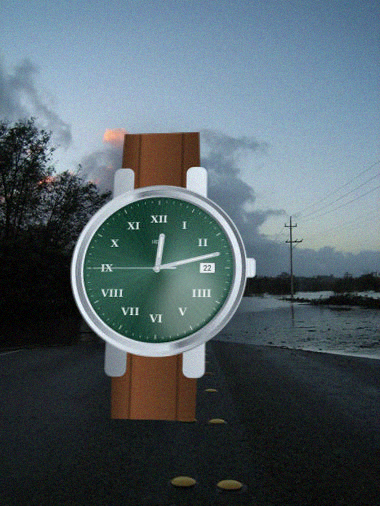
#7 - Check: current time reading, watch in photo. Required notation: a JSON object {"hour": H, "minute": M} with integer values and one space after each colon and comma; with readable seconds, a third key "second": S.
{"hour": 12, "minute": 12, "second": 45}
